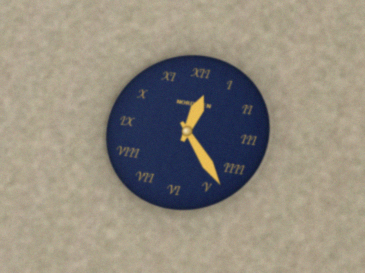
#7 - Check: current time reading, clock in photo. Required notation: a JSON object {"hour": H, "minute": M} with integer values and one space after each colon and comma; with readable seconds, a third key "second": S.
{"hour": 12, "minute": 23}
